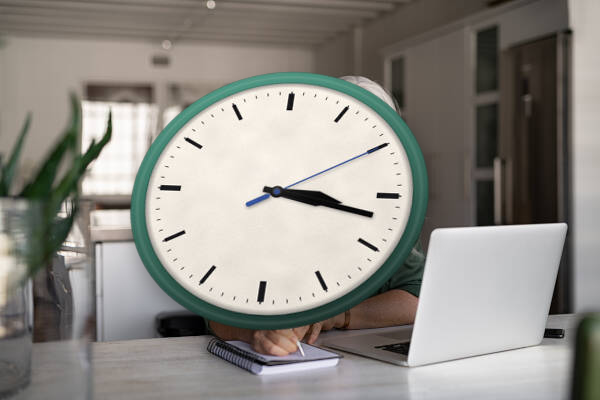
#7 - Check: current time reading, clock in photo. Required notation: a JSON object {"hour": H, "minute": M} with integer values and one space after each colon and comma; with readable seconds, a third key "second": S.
{"hour": 3, "minute": 17, "second": 10}
